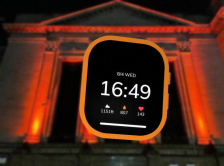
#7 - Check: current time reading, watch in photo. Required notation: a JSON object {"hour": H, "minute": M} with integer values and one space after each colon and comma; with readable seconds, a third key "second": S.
{"hour": 16, "minute": 49}
